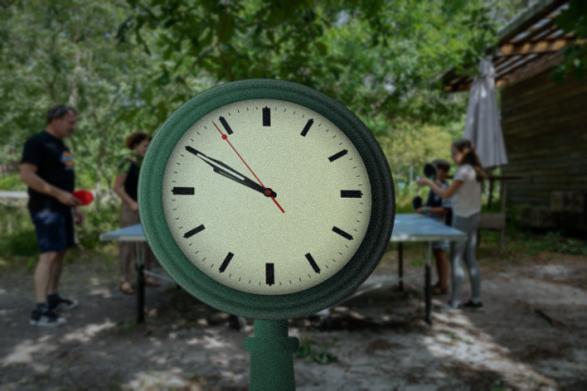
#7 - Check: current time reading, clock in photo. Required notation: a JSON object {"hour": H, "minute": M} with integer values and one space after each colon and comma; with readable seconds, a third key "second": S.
{"hour": 9, "minute": 49, "second": 54}
